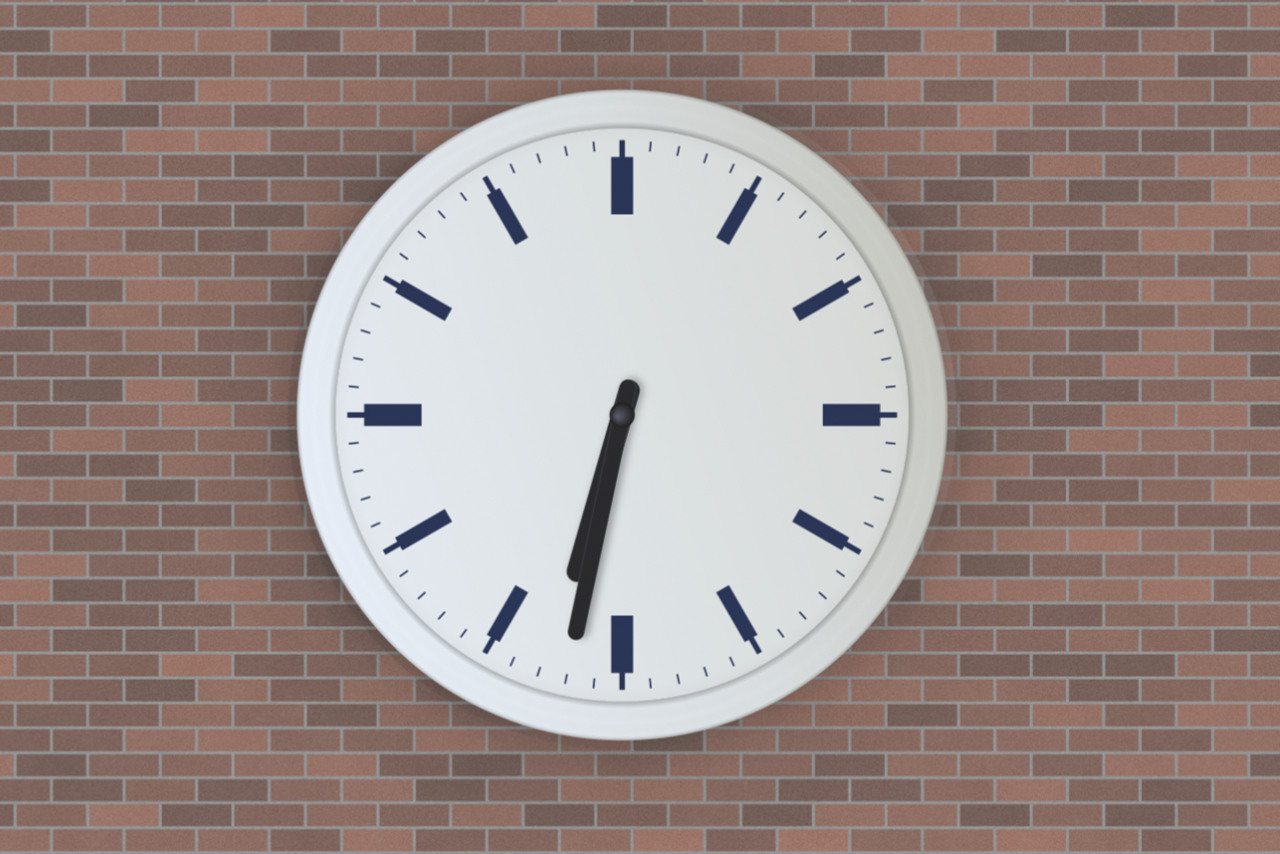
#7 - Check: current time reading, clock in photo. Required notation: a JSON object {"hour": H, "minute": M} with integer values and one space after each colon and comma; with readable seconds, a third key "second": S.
{"hour": 6, "minute": 32}
